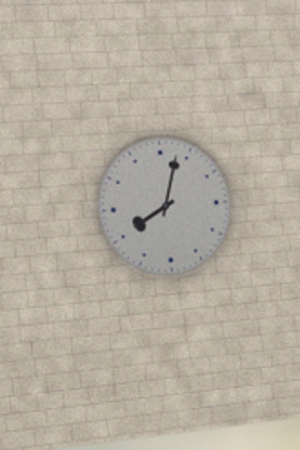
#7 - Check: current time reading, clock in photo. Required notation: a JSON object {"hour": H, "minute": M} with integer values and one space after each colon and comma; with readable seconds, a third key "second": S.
{"hour": 8, "minute": 3}
